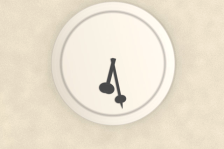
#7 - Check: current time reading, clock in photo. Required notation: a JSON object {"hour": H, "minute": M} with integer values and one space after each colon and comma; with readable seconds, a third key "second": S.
{"hour": 6, "minute": 28}
